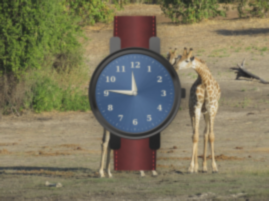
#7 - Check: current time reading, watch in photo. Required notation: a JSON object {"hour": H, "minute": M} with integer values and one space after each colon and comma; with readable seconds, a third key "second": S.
{"hour": 11, "minute": 46}
